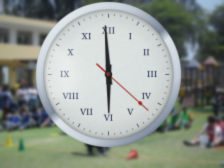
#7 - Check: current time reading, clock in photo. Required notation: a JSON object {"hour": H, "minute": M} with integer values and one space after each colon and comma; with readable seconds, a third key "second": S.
{"hour": 5, "minute": 59, "second": 22}
